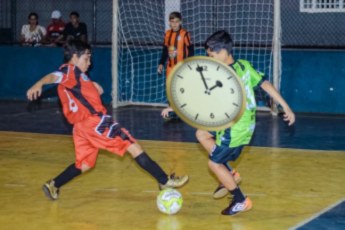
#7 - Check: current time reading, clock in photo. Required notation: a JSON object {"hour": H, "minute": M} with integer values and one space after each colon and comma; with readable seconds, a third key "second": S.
{"hour": 1, "minute": 58}
